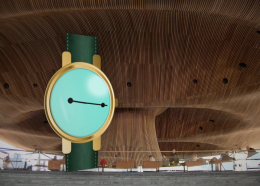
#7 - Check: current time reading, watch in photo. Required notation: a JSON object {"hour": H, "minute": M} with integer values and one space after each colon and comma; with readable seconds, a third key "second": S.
{"hour": 9, "minute": 16}
